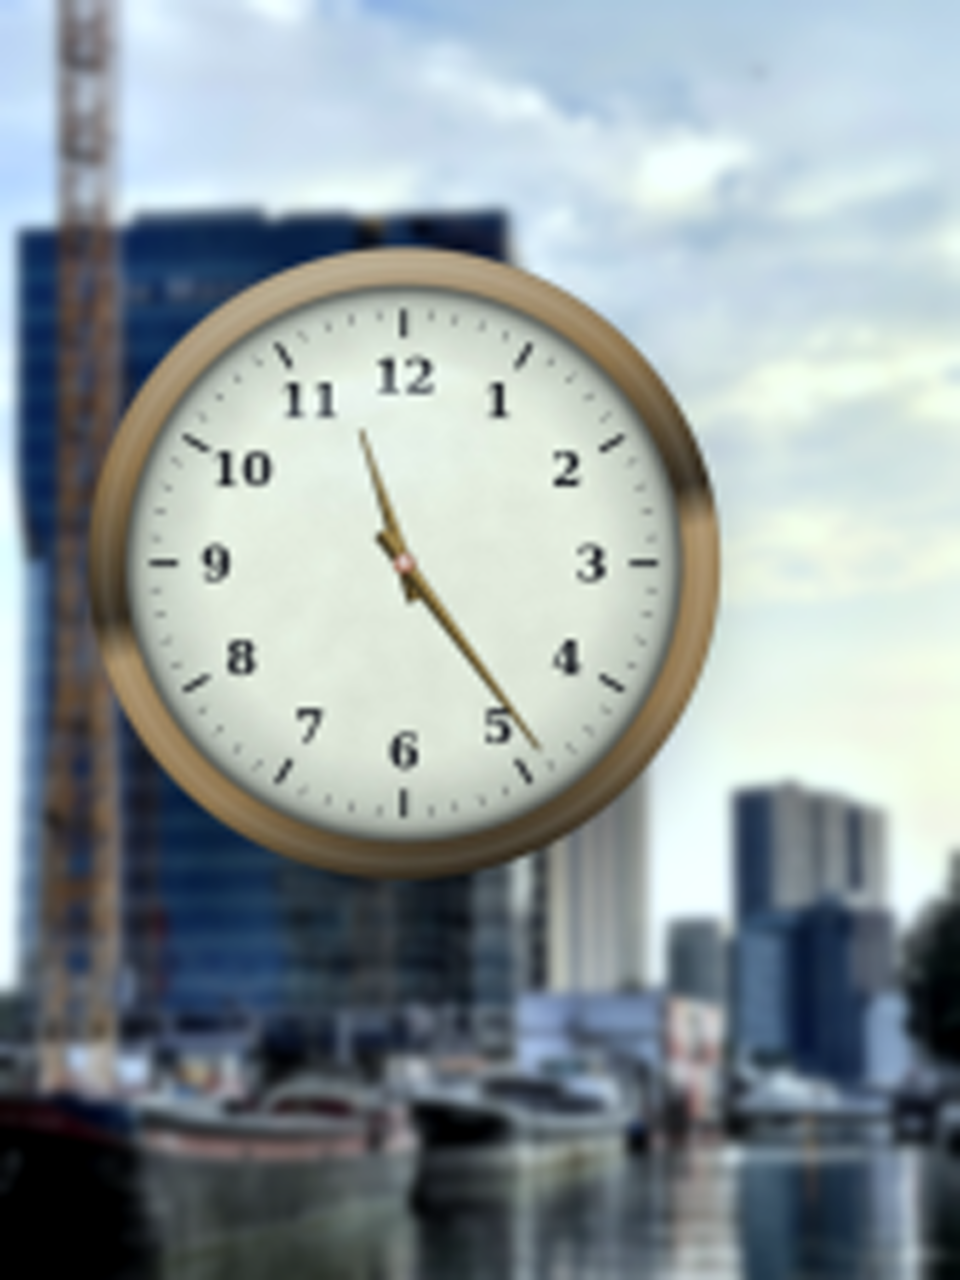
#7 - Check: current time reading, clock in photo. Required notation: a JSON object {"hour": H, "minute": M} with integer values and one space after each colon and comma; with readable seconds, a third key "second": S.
{"hour": 11, "minute": 24}
